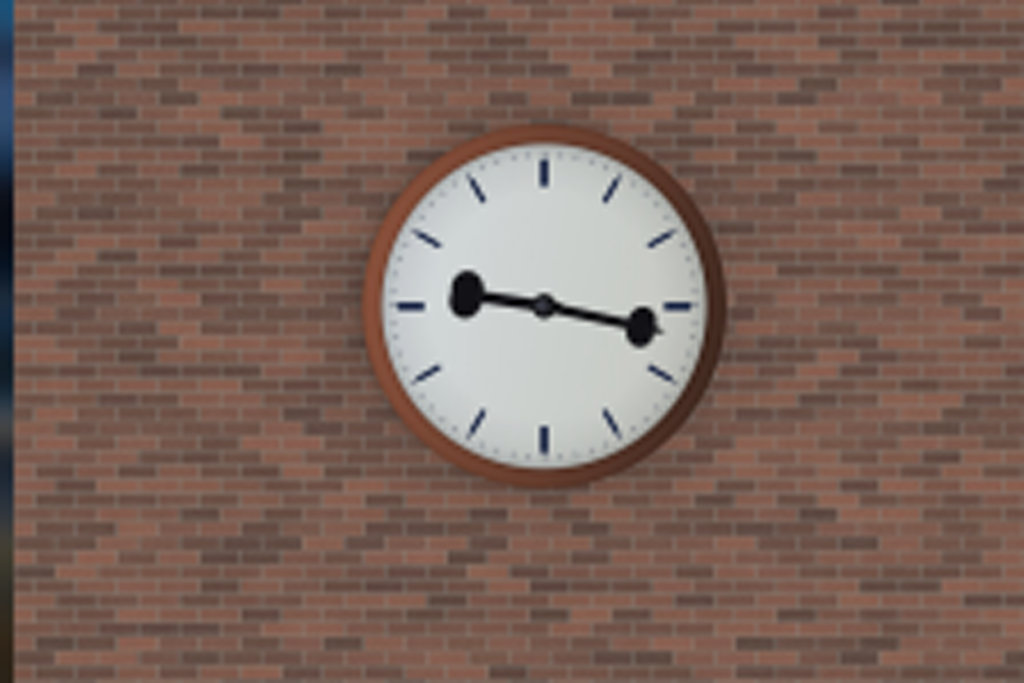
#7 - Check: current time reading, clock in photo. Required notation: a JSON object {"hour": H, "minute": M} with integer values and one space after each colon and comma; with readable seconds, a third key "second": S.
{"hour": 9, "minute": 17}
